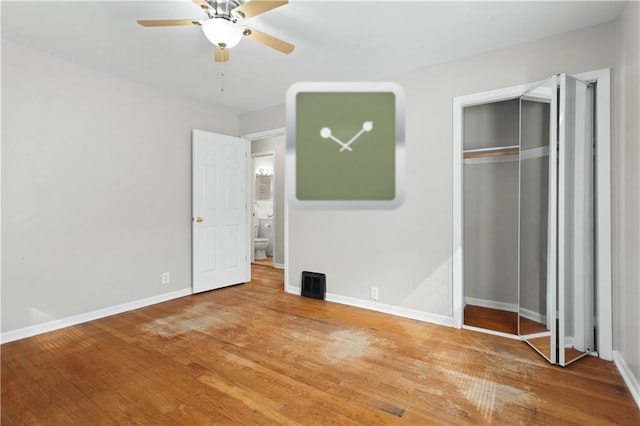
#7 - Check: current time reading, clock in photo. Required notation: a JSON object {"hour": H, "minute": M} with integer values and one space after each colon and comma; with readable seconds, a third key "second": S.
{"hour": 10, "minute": 8}
